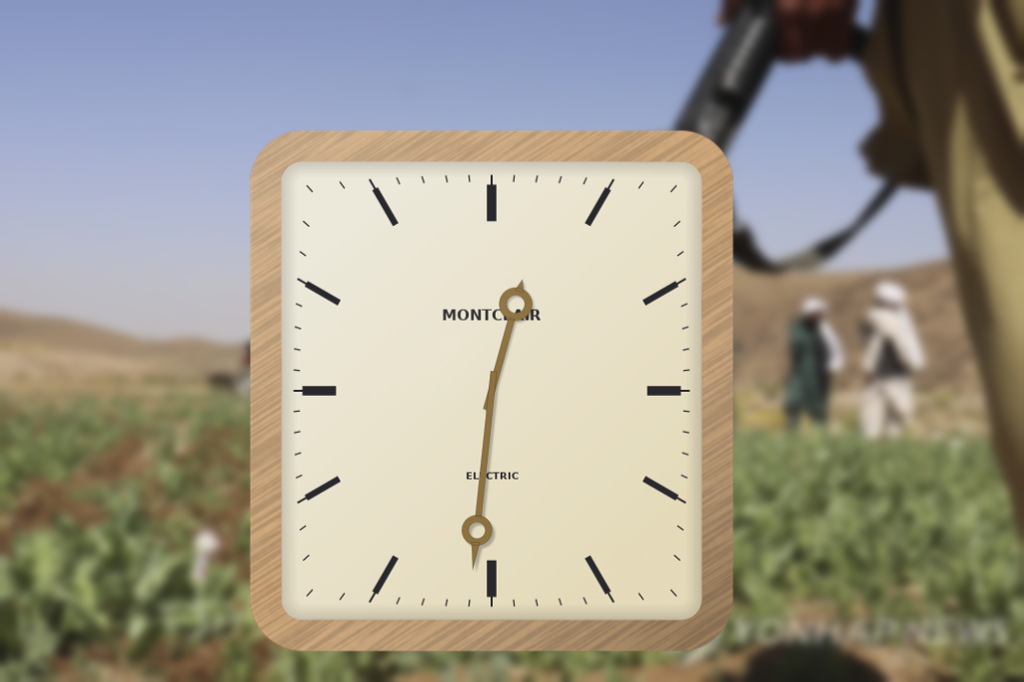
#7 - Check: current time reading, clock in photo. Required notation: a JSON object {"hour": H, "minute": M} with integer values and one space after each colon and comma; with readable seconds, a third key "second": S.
{"hour": 12, "minute": 31}
